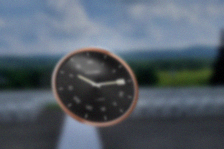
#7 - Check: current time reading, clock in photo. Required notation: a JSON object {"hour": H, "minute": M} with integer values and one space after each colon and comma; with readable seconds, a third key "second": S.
{"hour": 10, "minute": 15}
